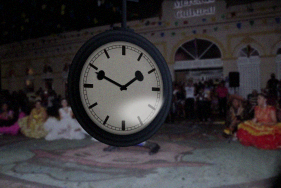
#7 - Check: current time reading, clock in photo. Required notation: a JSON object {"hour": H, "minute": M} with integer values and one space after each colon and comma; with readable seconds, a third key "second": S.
{"hour": 1, "minute": 49}
